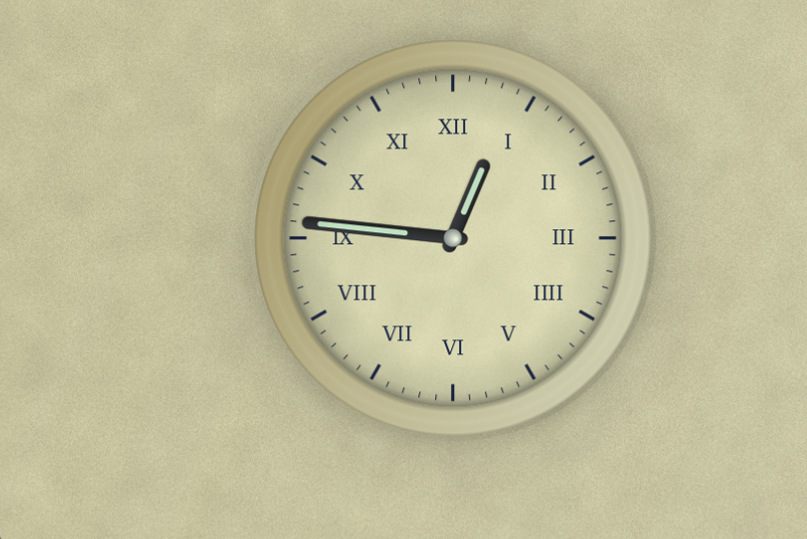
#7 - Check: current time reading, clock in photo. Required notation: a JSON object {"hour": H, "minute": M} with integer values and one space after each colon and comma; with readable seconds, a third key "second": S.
{"hour": 12, "minute": 46}
